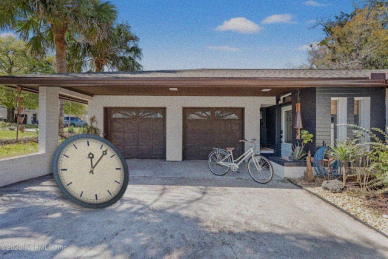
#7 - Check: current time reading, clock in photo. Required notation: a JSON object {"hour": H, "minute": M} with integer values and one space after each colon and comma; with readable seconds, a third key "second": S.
{"hour": 12, "minute": 7}
